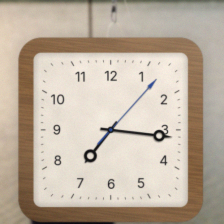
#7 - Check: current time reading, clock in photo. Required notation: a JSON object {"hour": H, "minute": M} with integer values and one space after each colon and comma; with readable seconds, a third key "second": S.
{"hour": 7, "minute": 16, "second": 7}
